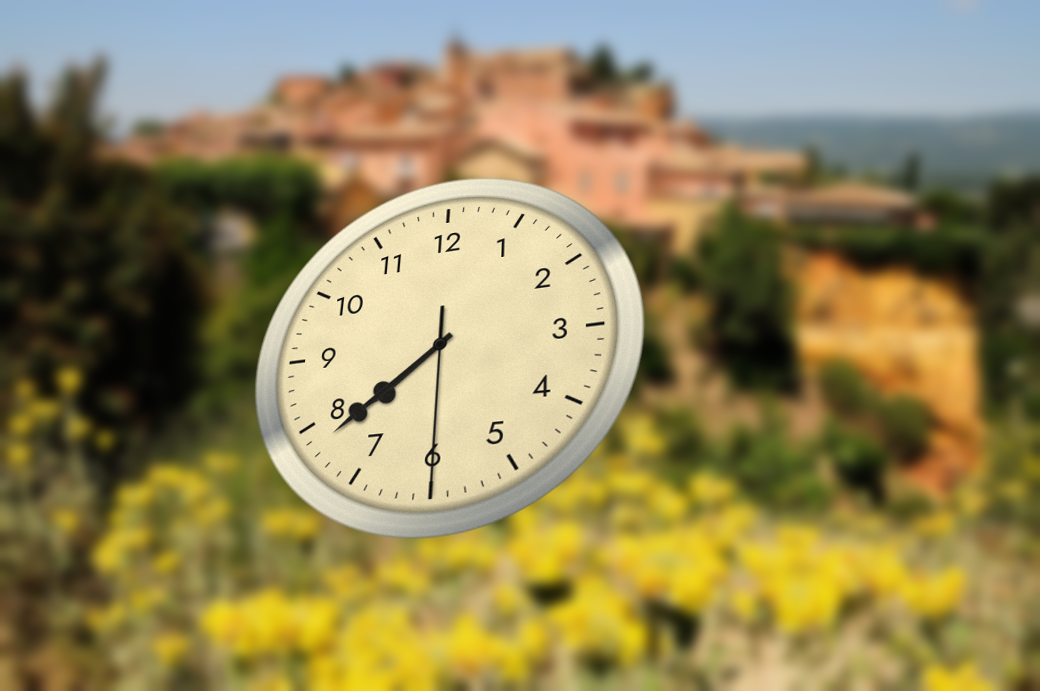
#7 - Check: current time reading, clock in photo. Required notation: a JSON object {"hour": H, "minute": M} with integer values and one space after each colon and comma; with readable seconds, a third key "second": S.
{"hour": 7, "minute": 38, "second": 30}
